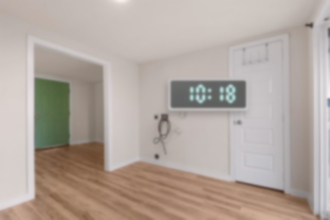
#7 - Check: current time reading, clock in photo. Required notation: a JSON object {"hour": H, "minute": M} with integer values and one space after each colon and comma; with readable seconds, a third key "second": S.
{"hour": 10, "minute": 18}
